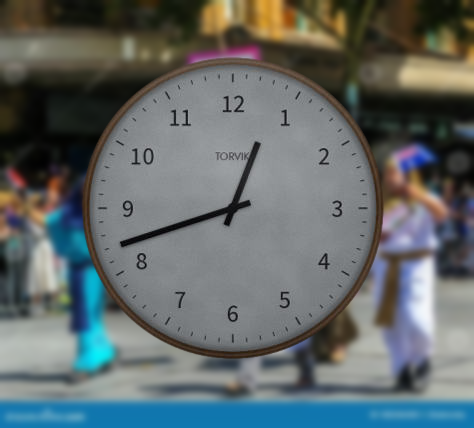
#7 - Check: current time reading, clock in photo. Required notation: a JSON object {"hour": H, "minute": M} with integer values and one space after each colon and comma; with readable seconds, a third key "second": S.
{"hour": 12, "minute": 42}
